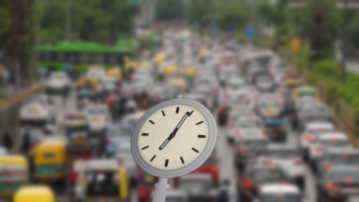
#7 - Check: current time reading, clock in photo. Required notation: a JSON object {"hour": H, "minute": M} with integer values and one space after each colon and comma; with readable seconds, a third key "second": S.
{"hour": 7, "minute": 4}
